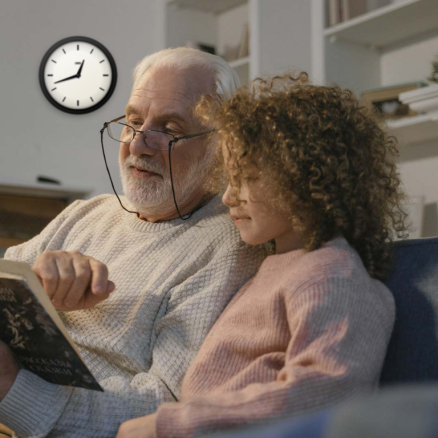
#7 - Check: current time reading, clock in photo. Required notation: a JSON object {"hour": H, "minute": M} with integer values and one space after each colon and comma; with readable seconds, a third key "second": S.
{"hour": 12, "minute": 42}
